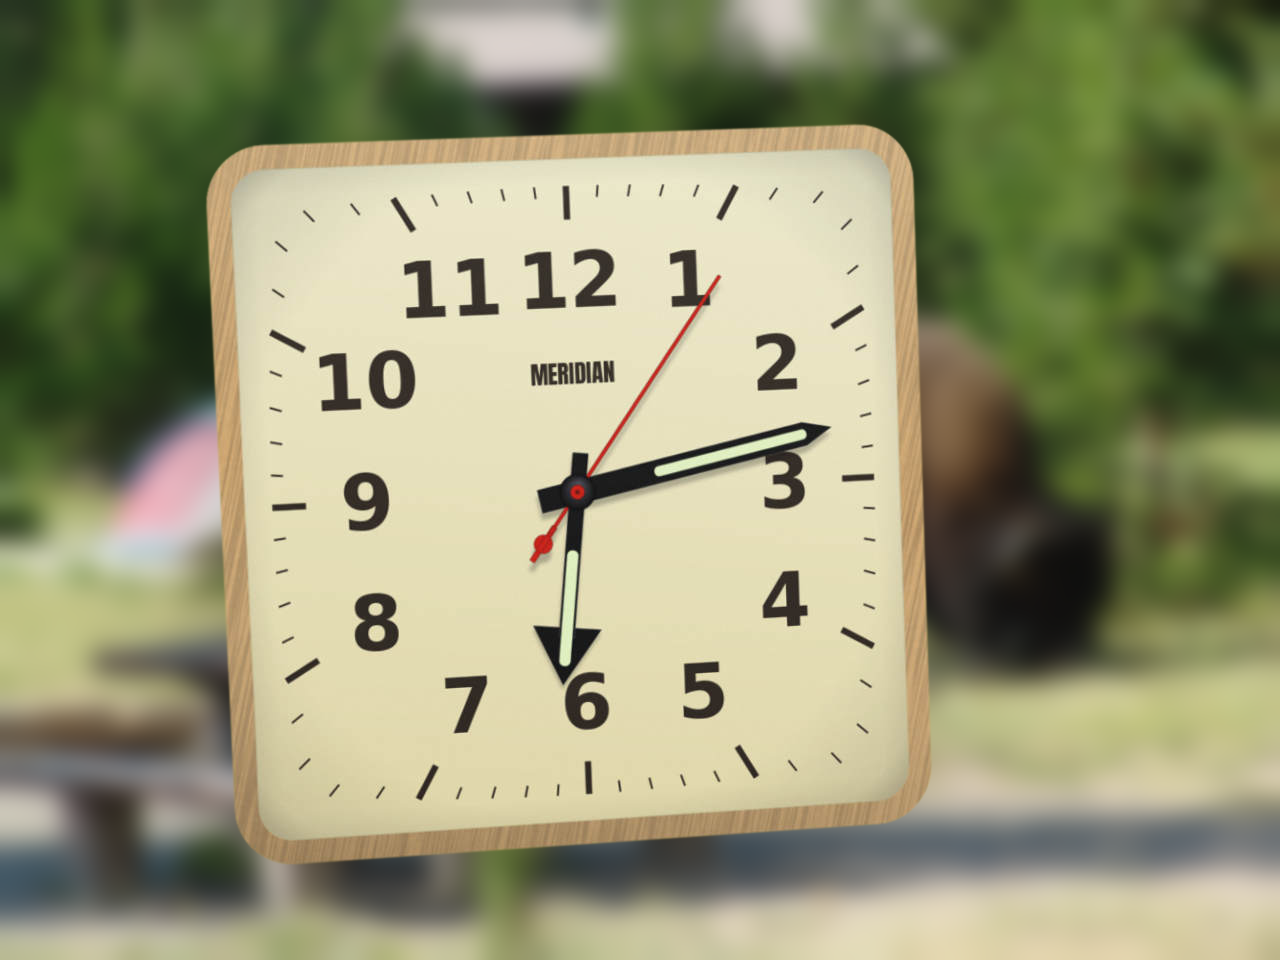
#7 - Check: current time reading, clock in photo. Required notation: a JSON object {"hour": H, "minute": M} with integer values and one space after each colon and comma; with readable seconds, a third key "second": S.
{"hour": 6, "minute": 13, "second": 6}
